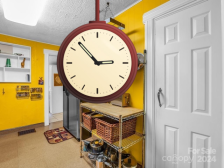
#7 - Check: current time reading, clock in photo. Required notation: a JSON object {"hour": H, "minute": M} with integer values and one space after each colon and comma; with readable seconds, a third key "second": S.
{"hour": 2, "minute": 53}
